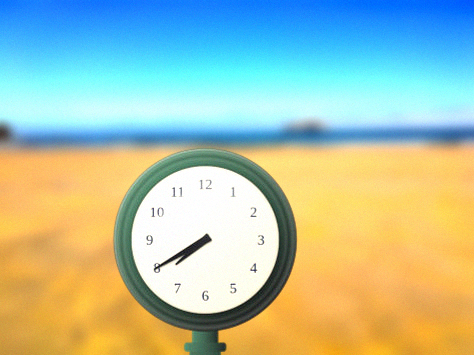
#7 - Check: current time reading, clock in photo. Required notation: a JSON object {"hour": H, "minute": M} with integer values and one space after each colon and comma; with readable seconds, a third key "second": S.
{"hour": 7, "minute": 40}
